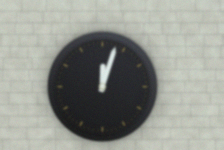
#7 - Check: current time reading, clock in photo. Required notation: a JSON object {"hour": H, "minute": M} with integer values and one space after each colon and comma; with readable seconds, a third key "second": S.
{"hour": 12, "minute": 3}
